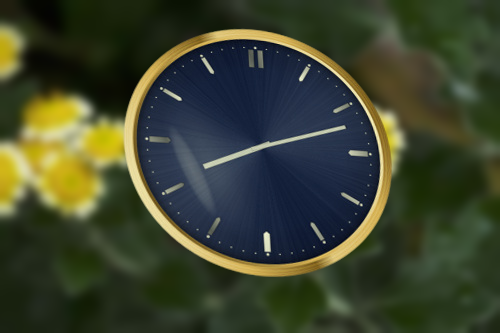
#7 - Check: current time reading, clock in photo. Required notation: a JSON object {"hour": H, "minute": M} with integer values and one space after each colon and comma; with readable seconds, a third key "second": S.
{"hour": 8, "minute": 12}
